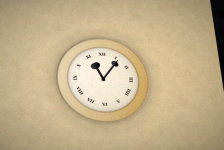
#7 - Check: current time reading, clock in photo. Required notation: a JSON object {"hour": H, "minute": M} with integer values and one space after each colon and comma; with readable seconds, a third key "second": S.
{"hour": 11, "minute": 6}
